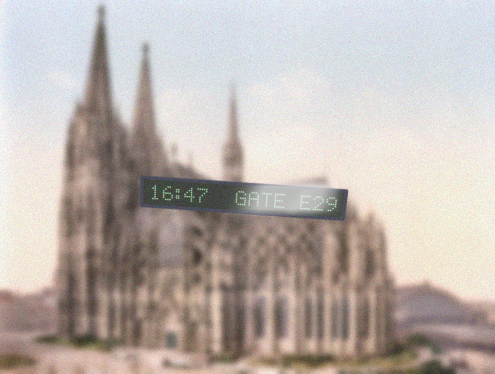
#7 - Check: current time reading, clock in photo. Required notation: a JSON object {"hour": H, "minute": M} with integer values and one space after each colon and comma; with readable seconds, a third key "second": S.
{"hour": 16, "minute": 47}
